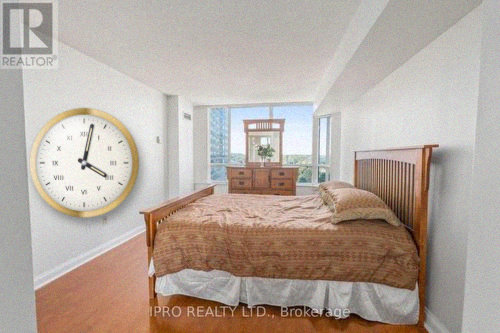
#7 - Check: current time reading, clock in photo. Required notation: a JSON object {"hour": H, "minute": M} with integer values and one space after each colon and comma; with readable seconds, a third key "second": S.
{"hour": 4, "minute": 2}
